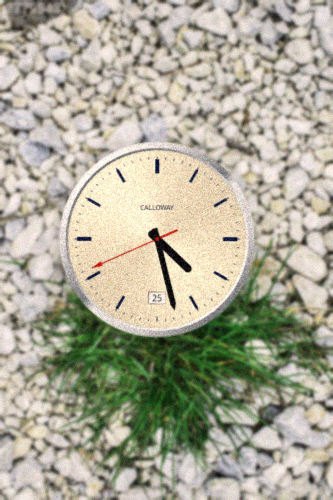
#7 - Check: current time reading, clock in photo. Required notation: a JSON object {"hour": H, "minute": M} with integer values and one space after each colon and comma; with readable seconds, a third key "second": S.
{"hour": 4, "minute": 27, "second": 41}
